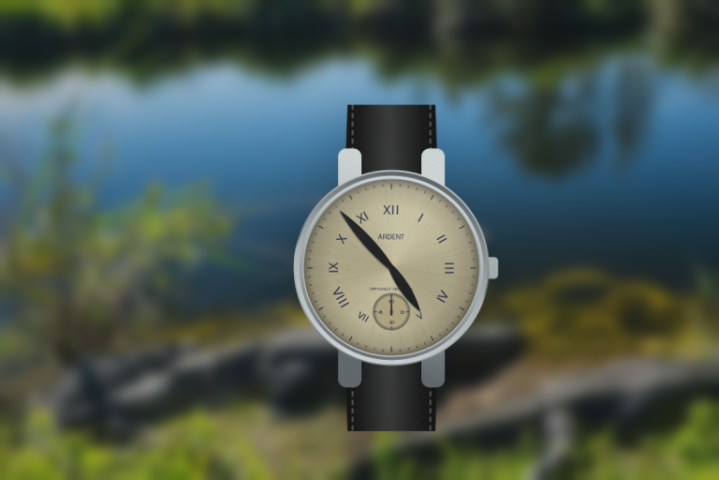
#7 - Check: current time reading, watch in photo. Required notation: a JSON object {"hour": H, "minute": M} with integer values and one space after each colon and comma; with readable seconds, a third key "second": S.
{"hour": 4, "minute": 53}
